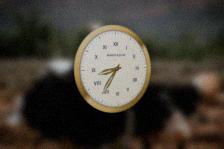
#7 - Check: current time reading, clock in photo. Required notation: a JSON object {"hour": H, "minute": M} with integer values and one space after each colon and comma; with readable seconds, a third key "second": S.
{"hour": 8, "minute": 36}
